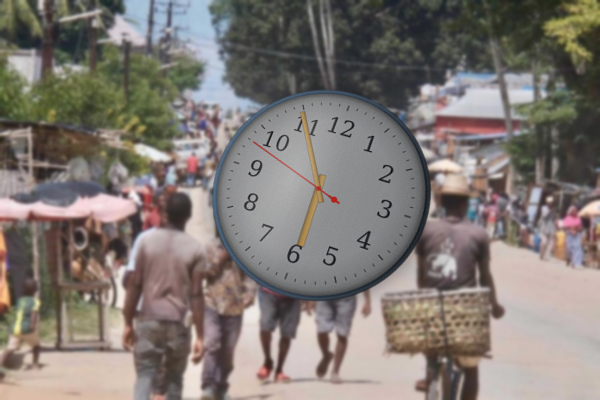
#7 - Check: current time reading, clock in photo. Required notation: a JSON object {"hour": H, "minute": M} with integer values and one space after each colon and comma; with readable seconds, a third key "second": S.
{"hour": 5, "minute": 54, "second": 48}
